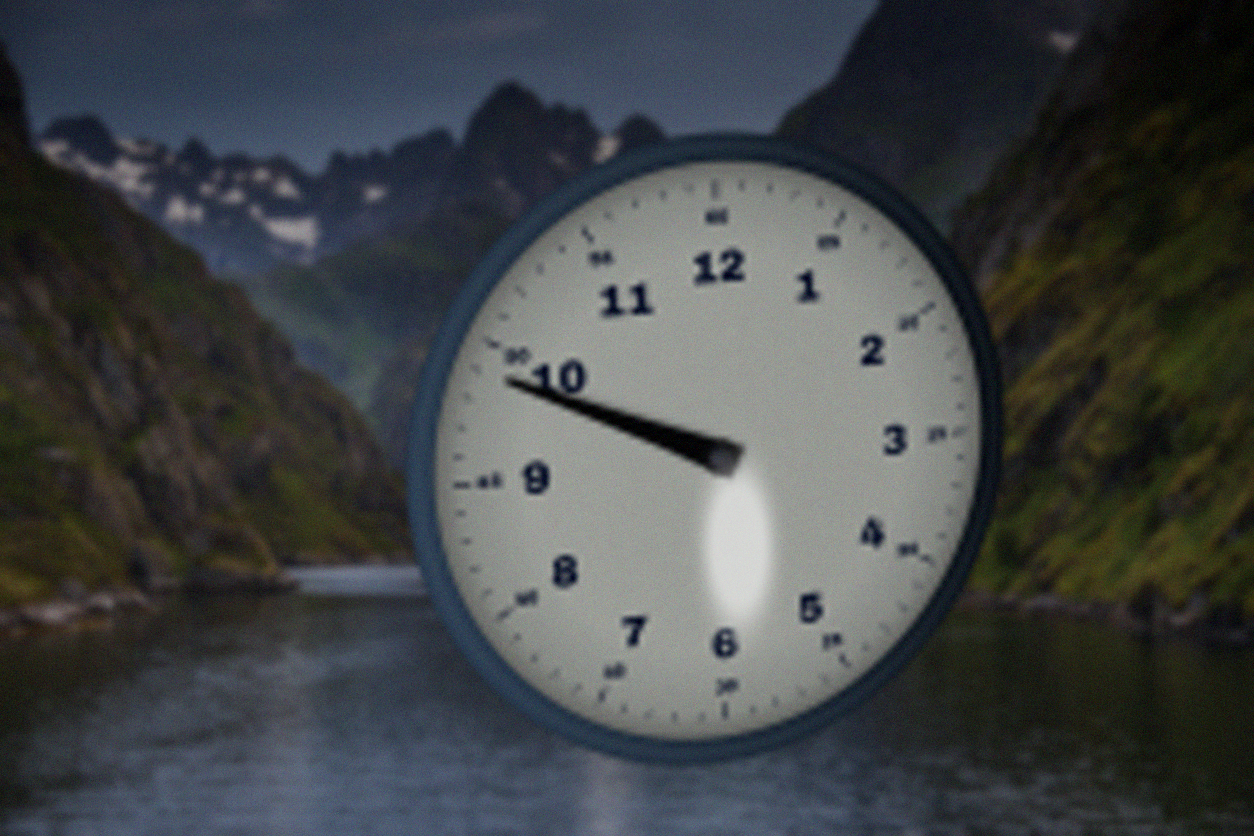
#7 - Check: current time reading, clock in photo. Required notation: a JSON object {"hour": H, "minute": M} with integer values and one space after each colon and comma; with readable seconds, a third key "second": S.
{"hour": 9, "minute": 49}
